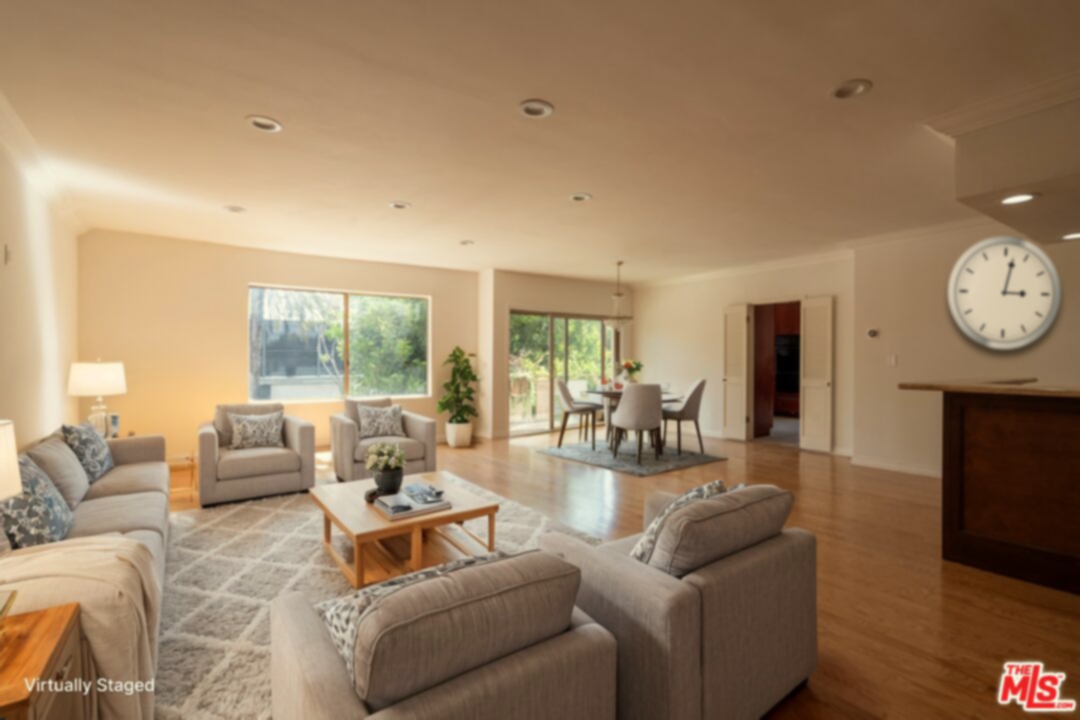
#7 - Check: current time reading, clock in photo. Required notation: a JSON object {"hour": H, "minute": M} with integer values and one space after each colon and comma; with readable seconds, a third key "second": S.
{"hour": 3, "minute": 2}
